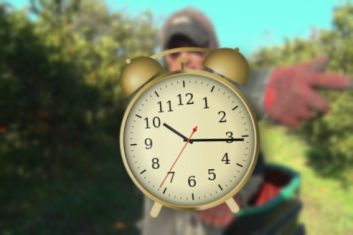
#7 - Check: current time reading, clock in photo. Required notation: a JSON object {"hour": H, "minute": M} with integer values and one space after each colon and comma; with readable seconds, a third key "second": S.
{"hour": 10, "minute": 15, "second": 36}
